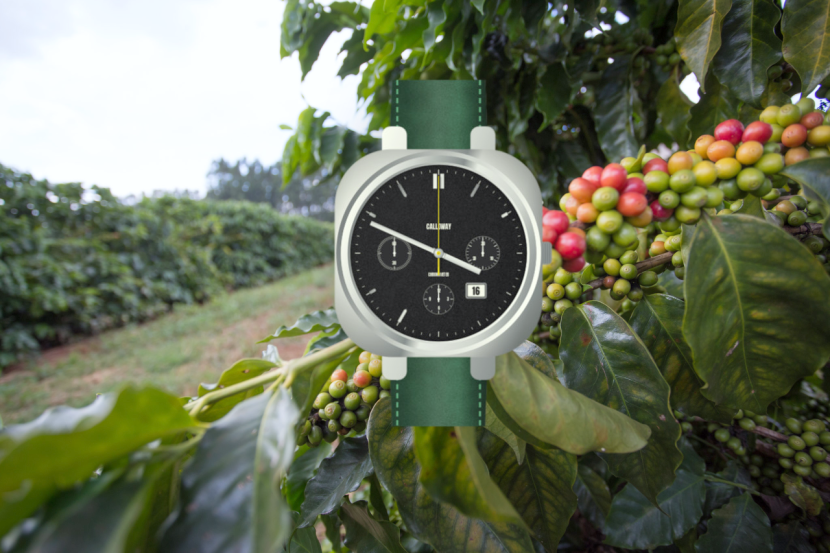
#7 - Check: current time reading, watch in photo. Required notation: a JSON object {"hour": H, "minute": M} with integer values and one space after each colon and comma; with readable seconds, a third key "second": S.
{"hour": 3, "minute": 49}
